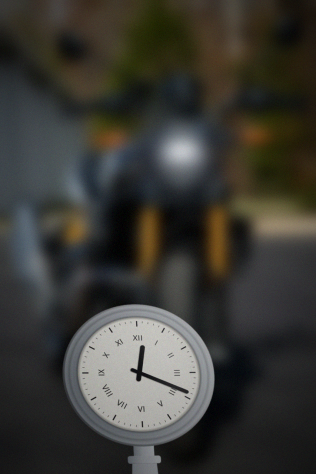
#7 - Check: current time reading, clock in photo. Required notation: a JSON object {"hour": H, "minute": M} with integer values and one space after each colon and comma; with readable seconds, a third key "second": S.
{"hour": 12, "minute": 19}
